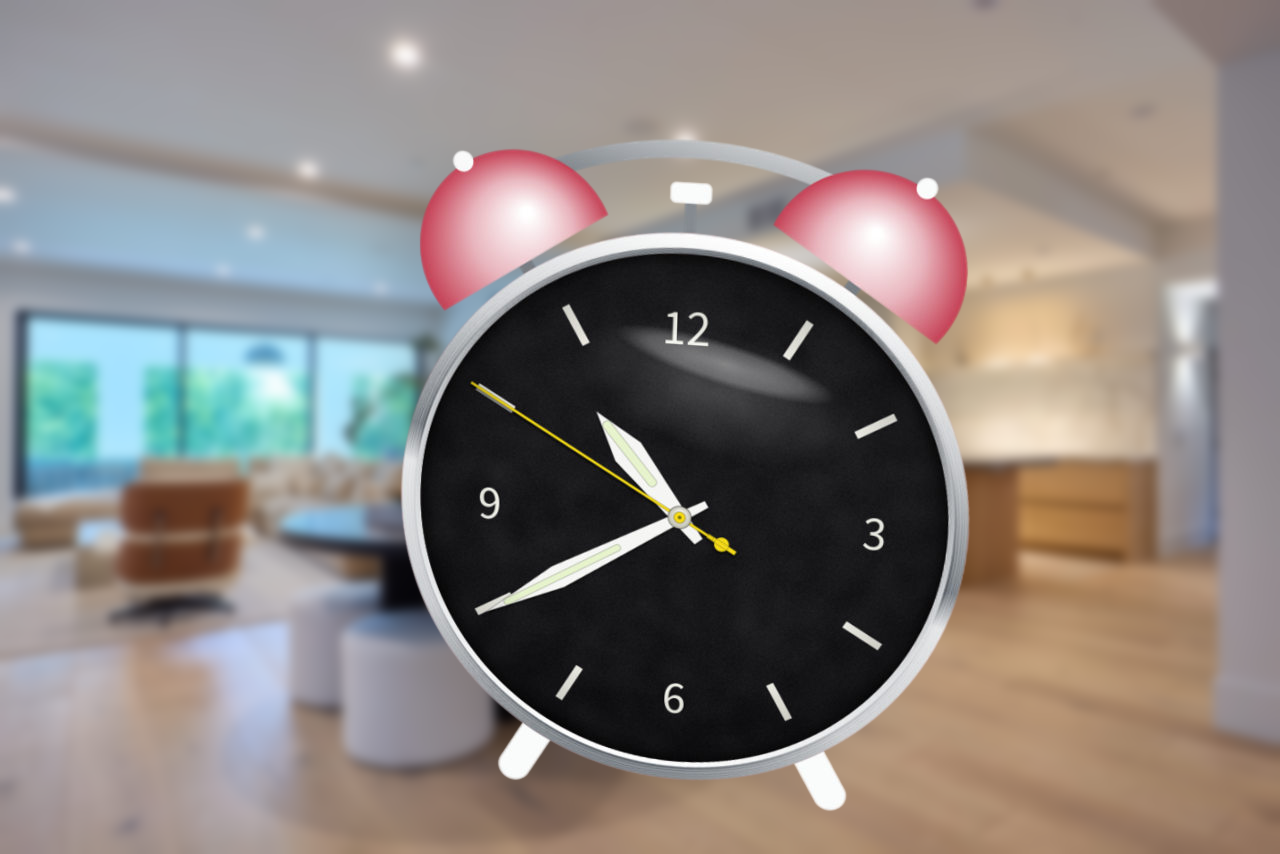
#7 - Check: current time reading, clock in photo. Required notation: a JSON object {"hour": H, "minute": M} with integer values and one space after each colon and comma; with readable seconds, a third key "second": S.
{"hour": 10, "minute": 39, "second": 50}
